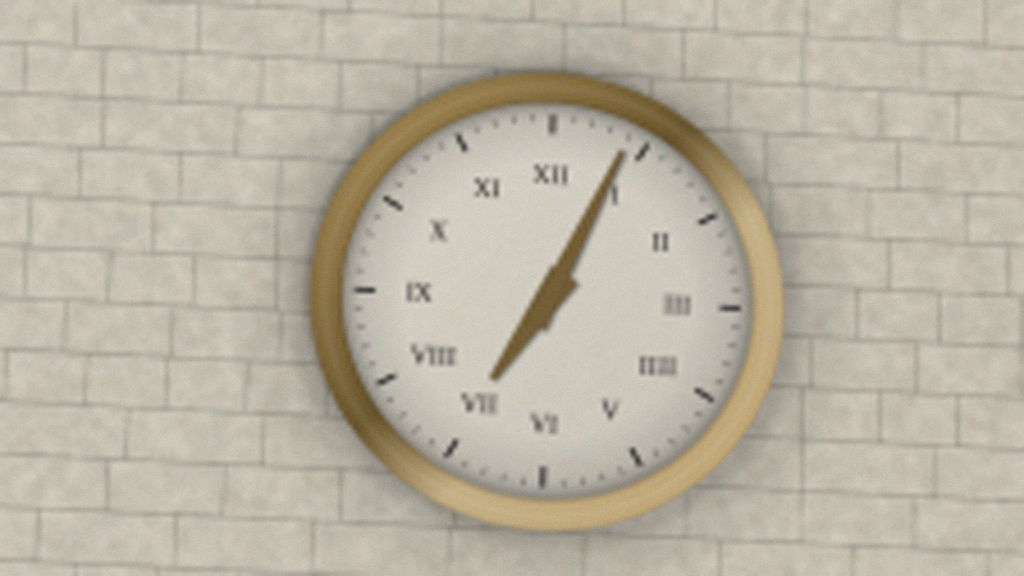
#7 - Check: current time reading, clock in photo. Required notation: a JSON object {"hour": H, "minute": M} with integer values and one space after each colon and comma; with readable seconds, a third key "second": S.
{"hour": 7, "minute": 4}
